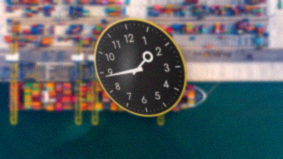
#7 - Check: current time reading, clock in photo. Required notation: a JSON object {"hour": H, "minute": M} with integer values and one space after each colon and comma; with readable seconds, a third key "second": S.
{"hour": 1, "minute": 44}
